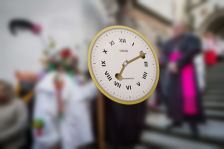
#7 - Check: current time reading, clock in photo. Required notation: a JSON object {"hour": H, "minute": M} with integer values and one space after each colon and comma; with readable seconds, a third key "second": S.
{"hour": 7, "minute": 11}
